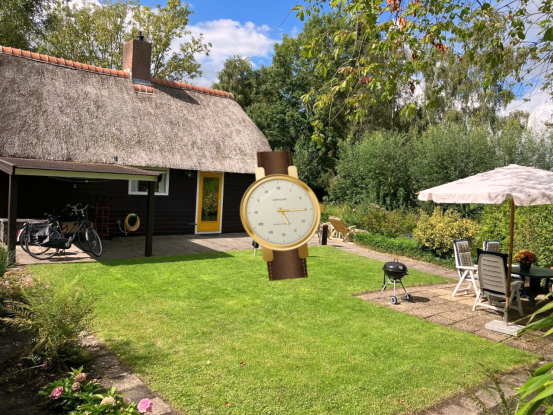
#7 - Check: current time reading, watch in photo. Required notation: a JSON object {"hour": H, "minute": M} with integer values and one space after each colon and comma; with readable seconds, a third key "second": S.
{"hour": 5, "minute": 15}
